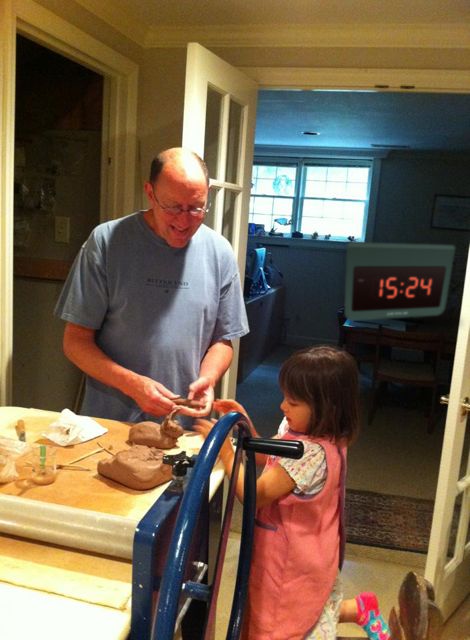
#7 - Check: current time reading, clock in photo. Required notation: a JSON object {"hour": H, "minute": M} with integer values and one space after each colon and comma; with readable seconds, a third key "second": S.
{"hour": 15, "minute": 24}
